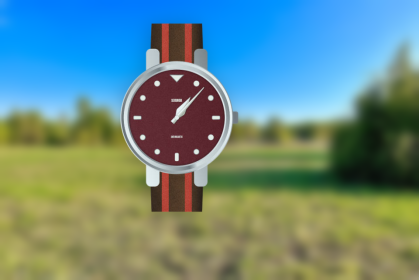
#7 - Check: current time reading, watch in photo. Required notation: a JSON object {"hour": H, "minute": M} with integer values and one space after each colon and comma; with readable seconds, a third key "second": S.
{"hour": 1, "minute": 7}
